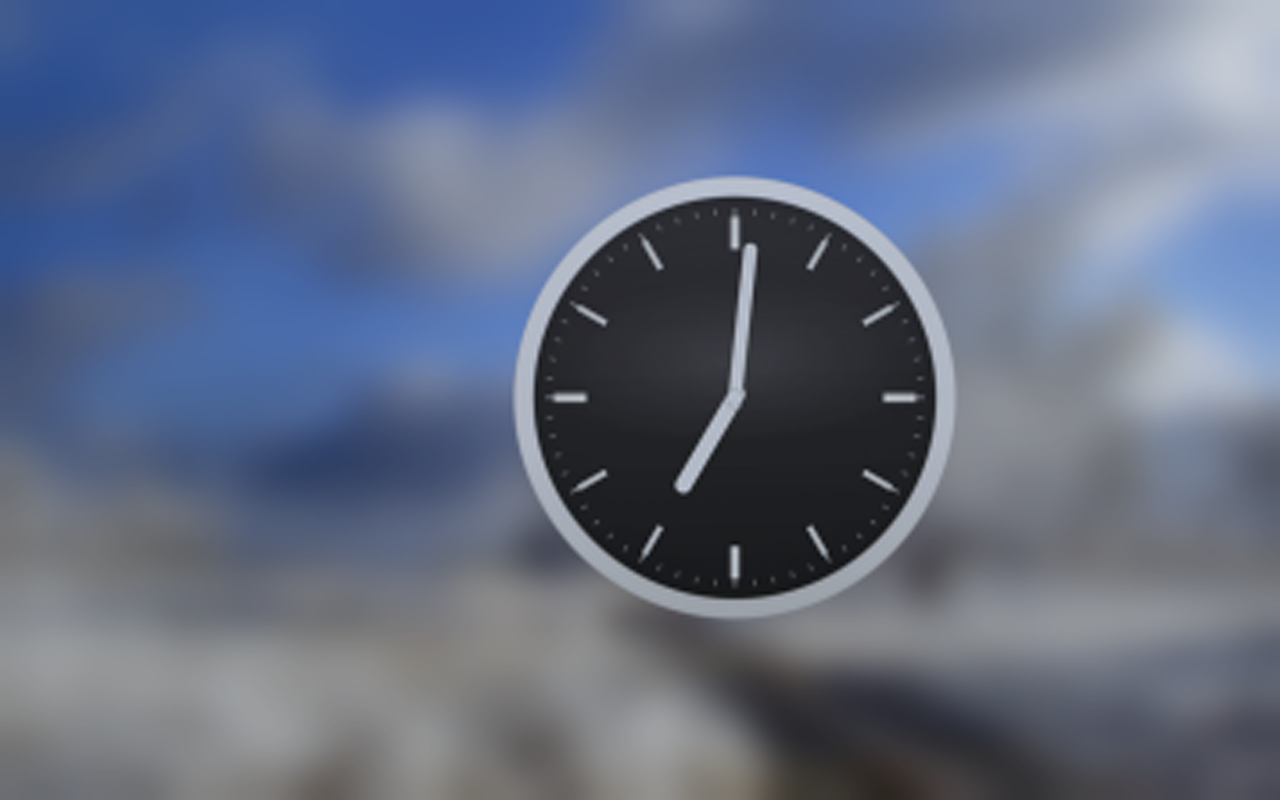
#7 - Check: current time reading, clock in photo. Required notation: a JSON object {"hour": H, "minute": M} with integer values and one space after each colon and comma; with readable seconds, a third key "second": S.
{"hour": 7, "minute": 1}
